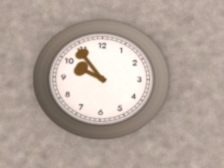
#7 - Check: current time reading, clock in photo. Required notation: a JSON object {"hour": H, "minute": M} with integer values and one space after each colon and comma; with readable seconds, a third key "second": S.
{"hour": 9, "minute": 54}
